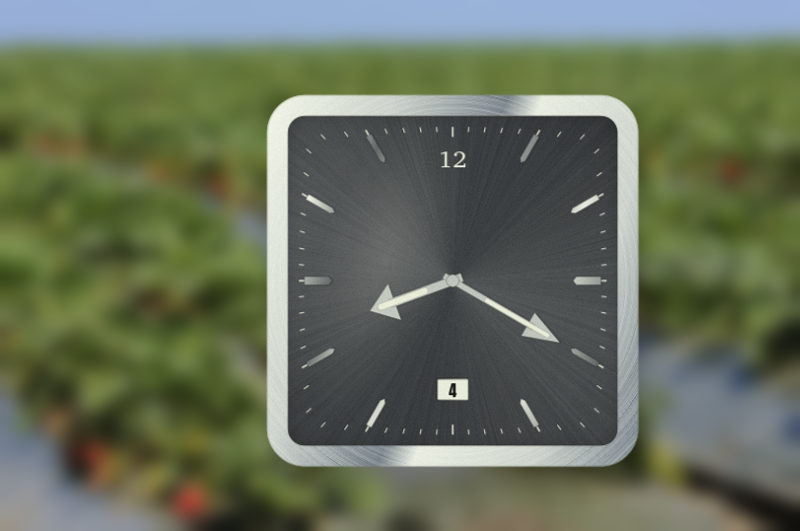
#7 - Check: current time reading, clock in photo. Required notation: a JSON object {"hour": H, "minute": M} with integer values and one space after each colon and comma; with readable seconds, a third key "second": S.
{"hour": 8, "minute": 20}
